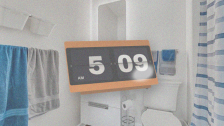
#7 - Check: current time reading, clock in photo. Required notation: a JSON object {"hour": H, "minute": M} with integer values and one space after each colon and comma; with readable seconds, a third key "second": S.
{"hour": 5, "minute": 9}
